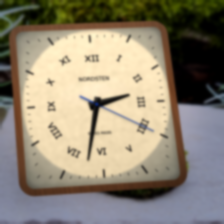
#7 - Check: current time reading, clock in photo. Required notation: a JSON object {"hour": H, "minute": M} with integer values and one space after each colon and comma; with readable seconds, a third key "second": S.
{"hour": 2, "minute": 32, "second": 20}
